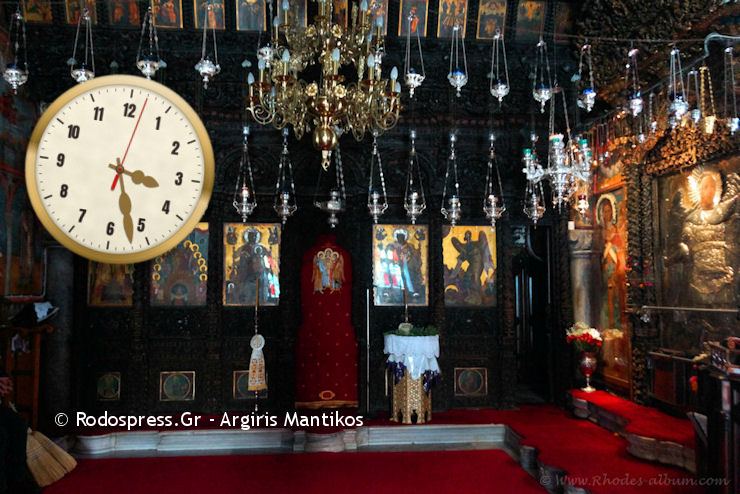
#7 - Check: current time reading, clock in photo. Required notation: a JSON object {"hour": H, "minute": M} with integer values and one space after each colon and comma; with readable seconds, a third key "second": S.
{"hour": 3, "minute": 27, "second": 2}
